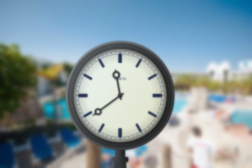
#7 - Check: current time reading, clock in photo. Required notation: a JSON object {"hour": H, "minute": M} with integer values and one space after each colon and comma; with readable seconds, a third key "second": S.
{"hour": 11, "minute": 39}
